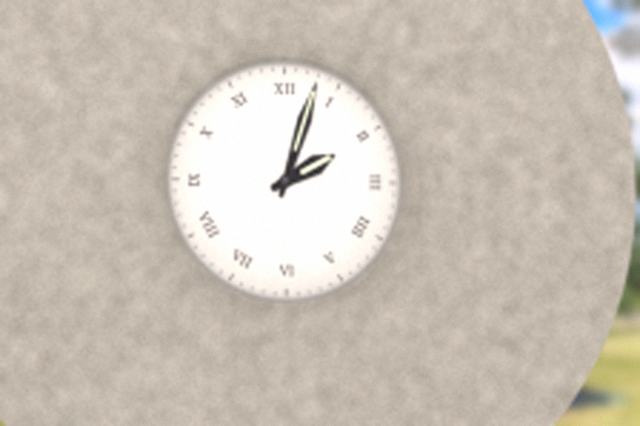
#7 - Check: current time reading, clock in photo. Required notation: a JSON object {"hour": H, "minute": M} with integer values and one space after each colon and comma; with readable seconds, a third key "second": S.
{"hour": 2, "minute": 3}
